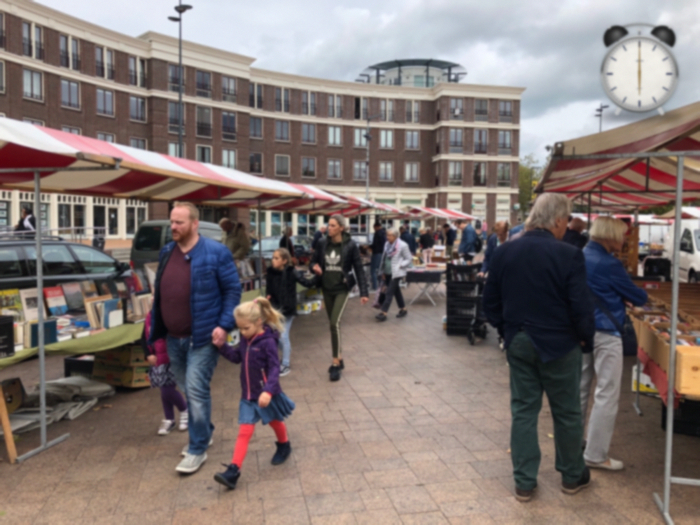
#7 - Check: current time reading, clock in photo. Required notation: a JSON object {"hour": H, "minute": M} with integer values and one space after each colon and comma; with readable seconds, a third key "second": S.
{"hour": 6, "minute": 0}
